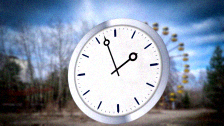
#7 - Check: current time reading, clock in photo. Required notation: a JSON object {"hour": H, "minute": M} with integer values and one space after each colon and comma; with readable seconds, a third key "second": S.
{"hour": 1, "minute": 57}
